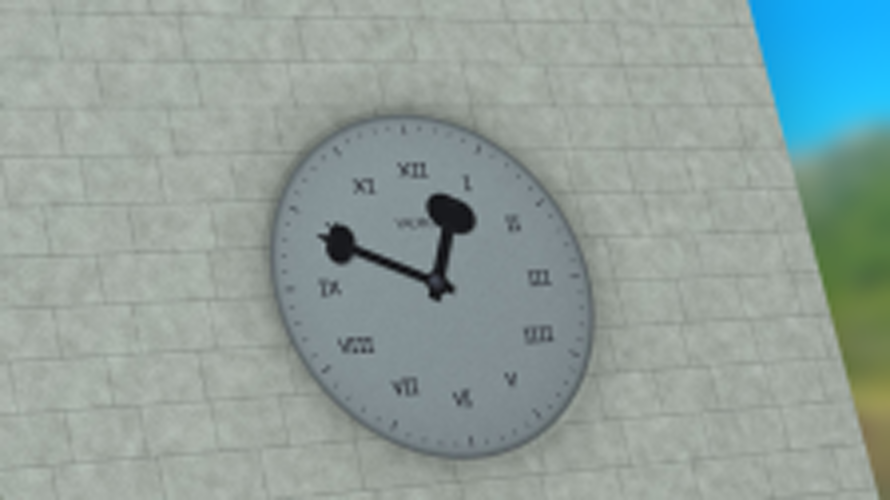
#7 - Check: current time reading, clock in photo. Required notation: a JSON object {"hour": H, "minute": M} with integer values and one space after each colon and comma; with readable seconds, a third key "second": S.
{"hour": 12, "minute": 49}
